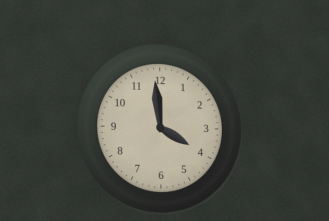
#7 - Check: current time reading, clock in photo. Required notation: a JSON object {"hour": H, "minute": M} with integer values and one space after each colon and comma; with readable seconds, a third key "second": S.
{"hour": 3, "minute": 59}
